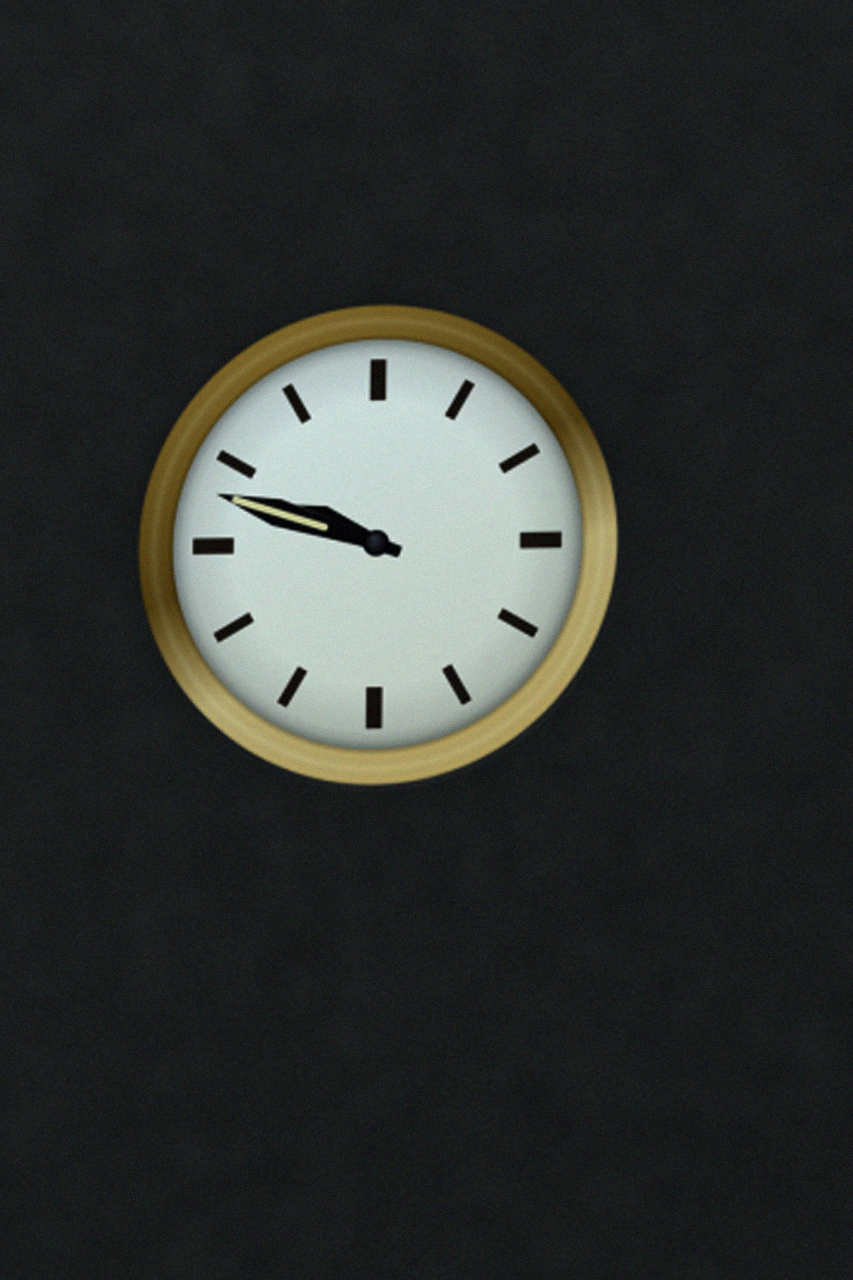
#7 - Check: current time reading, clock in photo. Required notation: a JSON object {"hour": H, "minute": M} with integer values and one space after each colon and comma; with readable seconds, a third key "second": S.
{"hour": 9, "minute": 48}
